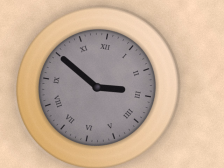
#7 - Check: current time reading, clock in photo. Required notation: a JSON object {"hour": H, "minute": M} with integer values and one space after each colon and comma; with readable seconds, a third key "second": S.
{"hour": 2, "minute": 50}
